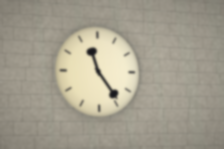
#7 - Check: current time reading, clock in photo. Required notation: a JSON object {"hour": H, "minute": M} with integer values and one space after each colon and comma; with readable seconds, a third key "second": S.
{"hour": 11, "minute": 24}
